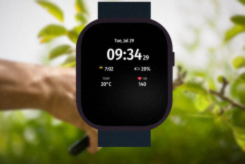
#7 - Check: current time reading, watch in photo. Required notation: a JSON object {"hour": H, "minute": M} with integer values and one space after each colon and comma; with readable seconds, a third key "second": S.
{"hour": 9, "minute": 34}
